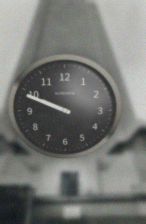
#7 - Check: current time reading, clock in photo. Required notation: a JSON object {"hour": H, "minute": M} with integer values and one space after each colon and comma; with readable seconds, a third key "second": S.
{"hour": 9, "minute": 49}
